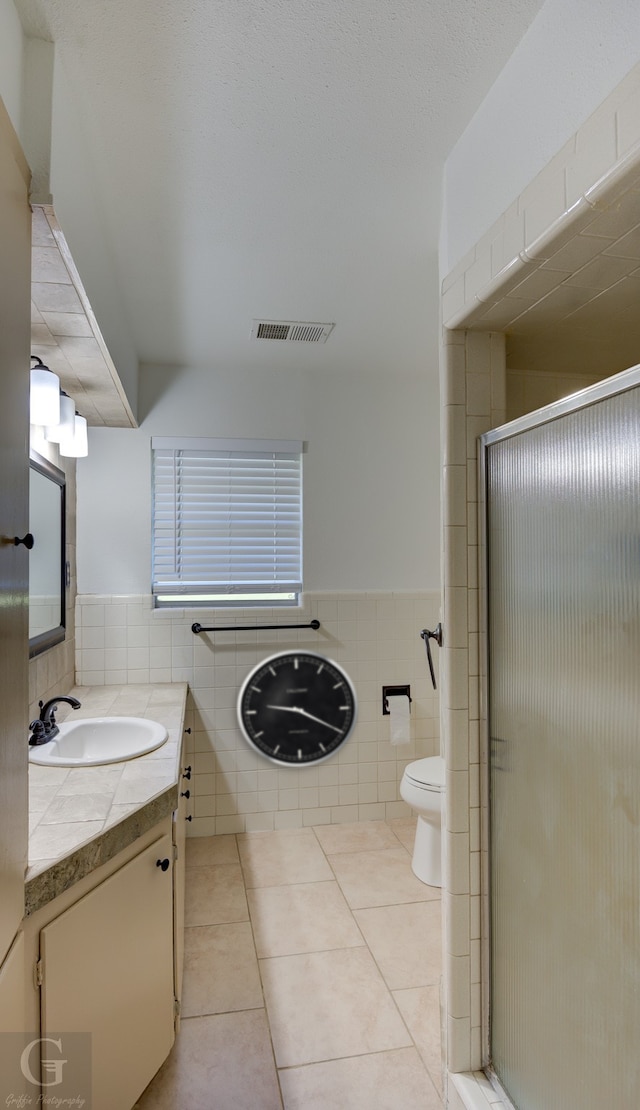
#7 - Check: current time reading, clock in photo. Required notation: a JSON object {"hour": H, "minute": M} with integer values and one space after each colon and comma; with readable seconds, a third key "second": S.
{"hour": 9, "minute": 20}
